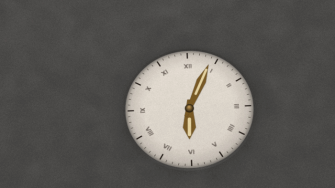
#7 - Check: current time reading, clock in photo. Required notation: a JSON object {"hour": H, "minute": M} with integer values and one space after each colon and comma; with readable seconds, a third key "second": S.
{"hour": 6, "minute": 4}
